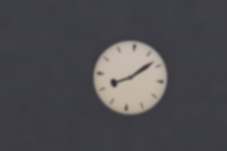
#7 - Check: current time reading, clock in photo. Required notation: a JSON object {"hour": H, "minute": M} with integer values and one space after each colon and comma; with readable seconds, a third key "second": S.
{"hour": 8, "minute": 8}
